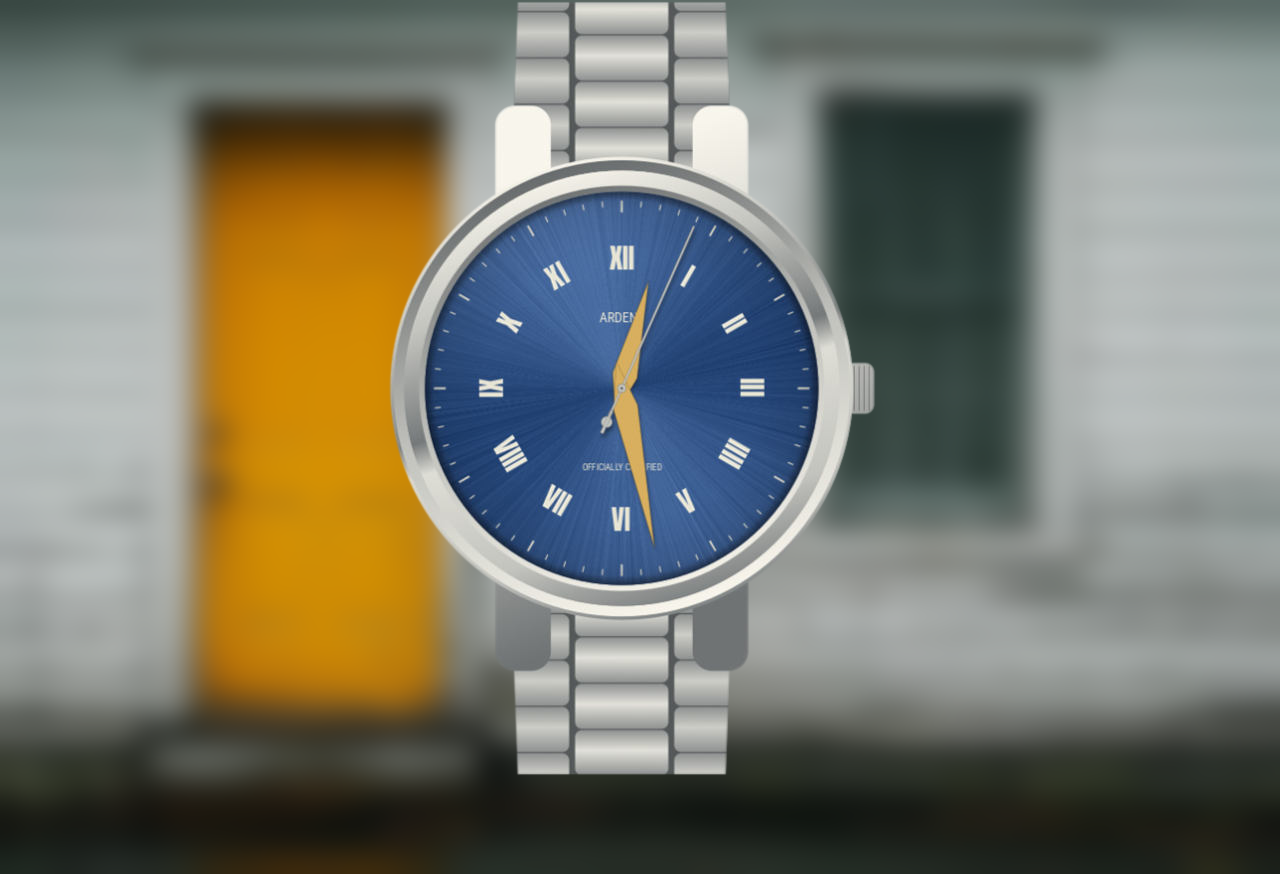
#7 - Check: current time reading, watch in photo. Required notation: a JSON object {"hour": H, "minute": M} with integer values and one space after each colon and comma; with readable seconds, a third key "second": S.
{"hour": 12, "minute": 28, "second": 4}
